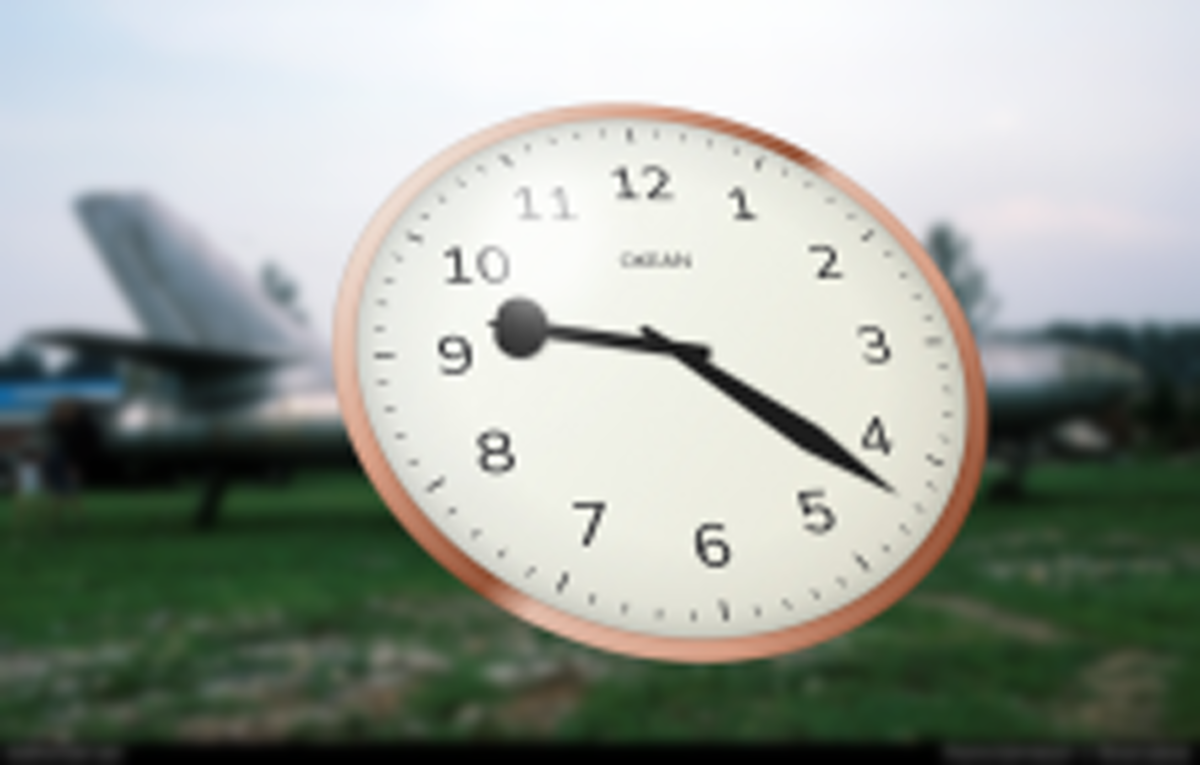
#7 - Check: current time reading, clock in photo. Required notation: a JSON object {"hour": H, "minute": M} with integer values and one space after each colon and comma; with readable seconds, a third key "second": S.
{"hour": 9, "minute": 22}
